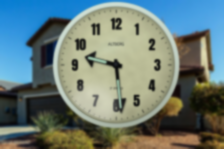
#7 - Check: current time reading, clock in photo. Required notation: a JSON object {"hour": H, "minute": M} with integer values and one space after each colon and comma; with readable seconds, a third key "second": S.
{"hour": 9, "minute": 29}
